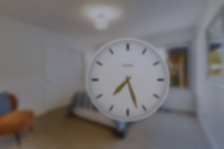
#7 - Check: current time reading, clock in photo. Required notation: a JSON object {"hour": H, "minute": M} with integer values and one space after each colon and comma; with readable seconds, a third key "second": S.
{"hour": 7, "minute": 27}
